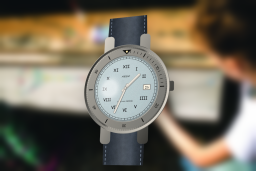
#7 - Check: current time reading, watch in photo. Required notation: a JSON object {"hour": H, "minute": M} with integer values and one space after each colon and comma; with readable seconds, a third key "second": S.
{"hour": 1, "minute": 34}
